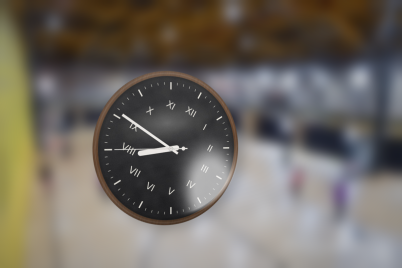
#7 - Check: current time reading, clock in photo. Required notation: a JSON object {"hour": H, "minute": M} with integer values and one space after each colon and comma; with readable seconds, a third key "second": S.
{"hour": 7, "minute": 45, "second": 40}
